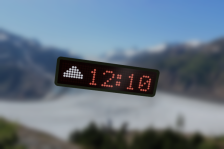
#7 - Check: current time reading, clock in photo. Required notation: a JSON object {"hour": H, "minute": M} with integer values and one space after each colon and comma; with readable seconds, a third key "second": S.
{"hour": 12, "minute": 10}
